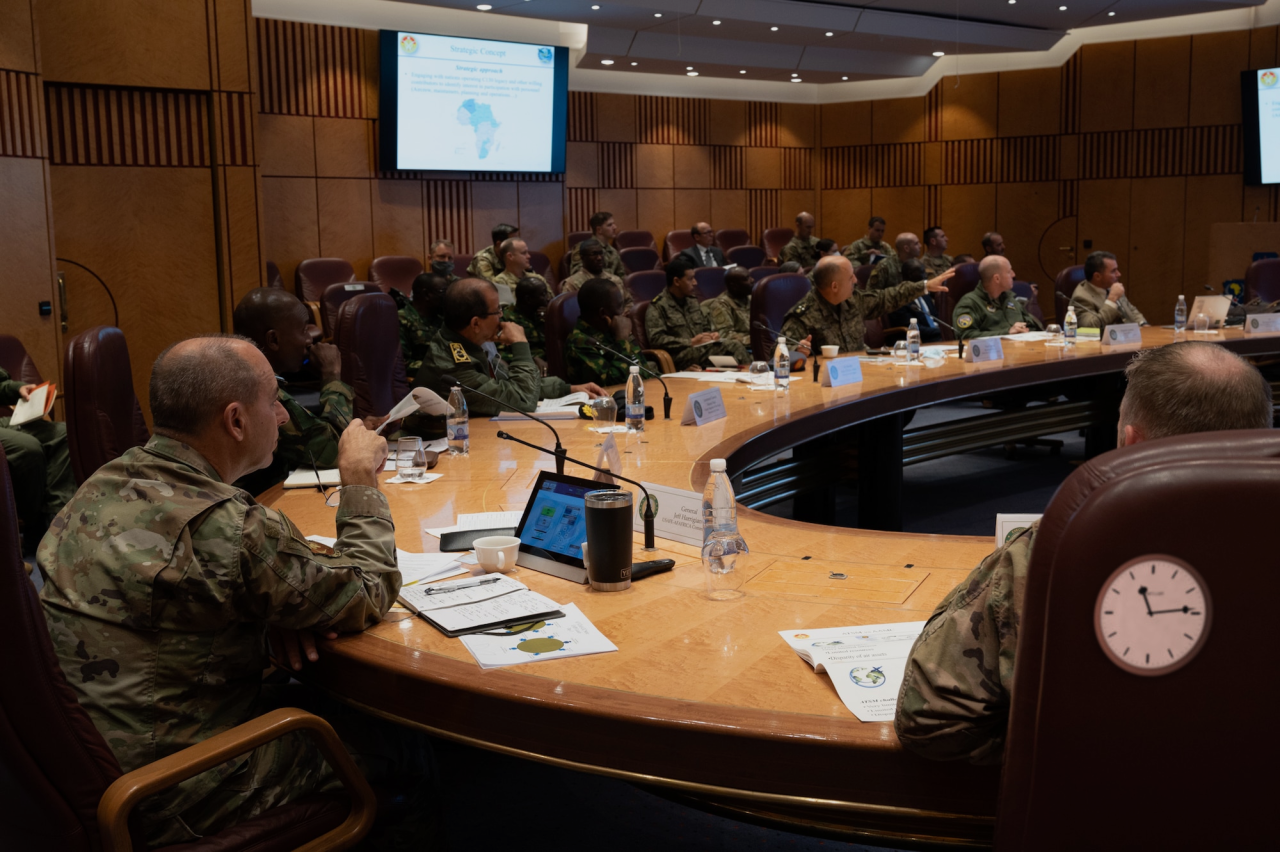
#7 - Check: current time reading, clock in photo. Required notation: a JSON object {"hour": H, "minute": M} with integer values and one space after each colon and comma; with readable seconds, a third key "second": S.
{"hour": 11, "minute": 14}
